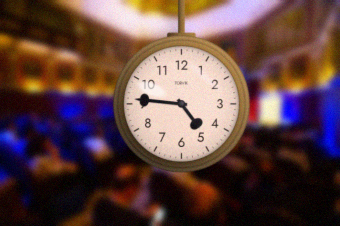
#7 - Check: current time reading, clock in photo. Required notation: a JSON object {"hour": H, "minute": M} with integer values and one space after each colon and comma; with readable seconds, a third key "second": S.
{"hour": 4, "minute": 46}
